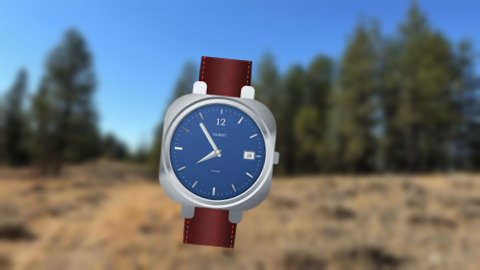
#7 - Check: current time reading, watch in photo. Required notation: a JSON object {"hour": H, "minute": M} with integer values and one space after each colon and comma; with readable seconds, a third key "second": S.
{"hour": 7, "minute": 54}
